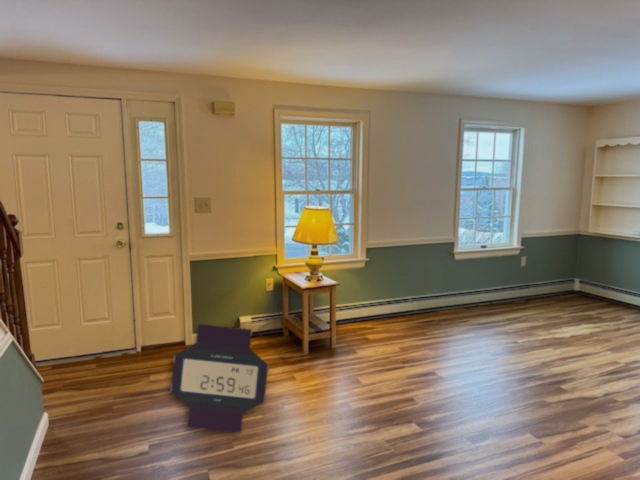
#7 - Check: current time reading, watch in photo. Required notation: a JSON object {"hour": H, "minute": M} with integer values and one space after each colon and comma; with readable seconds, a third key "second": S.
{"hour": 2, "minute": 59}
